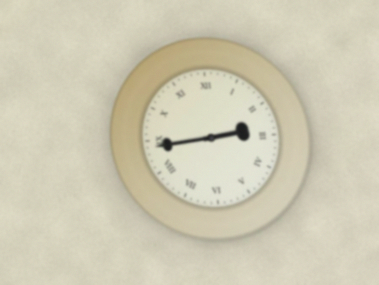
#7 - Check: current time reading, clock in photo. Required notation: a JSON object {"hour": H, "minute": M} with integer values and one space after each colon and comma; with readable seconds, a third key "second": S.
{"hour": 2, "minute": 44}
